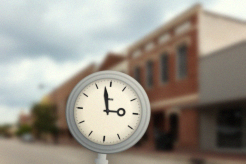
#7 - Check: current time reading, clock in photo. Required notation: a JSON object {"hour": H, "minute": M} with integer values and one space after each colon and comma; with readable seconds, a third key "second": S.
{"hour": 2, "minute": 58}
